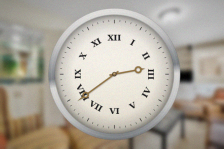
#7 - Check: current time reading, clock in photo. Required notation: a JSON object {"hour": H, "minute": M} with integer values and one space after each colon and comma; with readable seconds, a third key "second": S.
{"hour": 2, "minute": 39}
